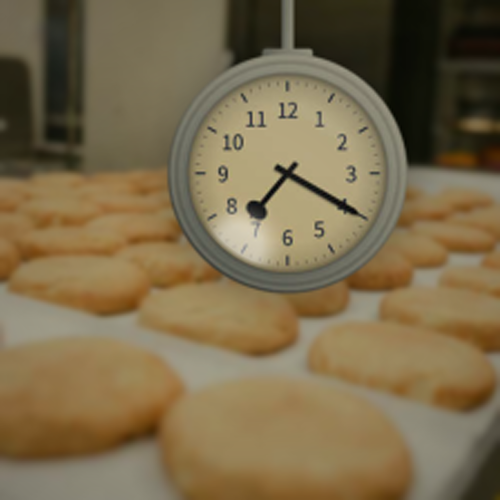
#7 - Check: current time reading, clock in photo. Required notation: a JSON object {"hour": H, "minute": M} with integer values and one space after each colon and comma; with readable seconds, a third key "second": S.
{"hour": 7, "minute": 20}
